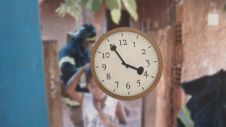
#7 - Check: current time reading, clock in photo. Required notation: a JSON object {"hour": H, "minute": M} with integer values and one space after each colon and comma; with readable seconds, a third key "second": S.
{"hour": 3, "minute": 55}
